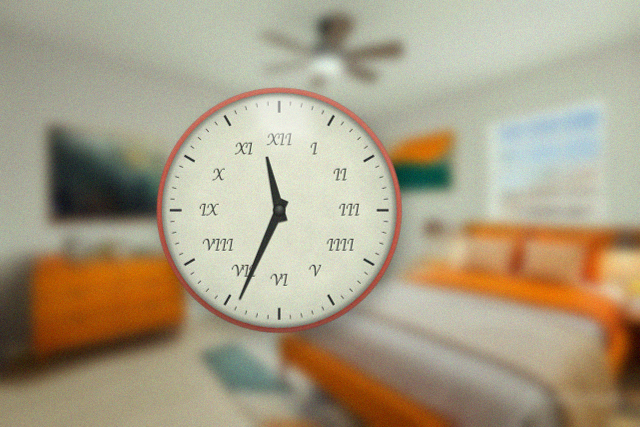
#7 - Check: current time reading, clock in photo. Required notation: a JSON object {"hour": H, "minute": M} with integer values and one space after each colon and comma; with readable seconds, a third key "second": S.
{"hour": 11, "minute": 34}
